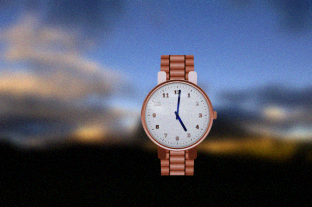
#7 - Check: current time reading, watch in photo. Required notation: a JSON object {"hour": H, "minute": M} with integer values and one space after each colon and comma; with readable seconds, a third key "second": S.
{"hour": 5, "minute": 1}
